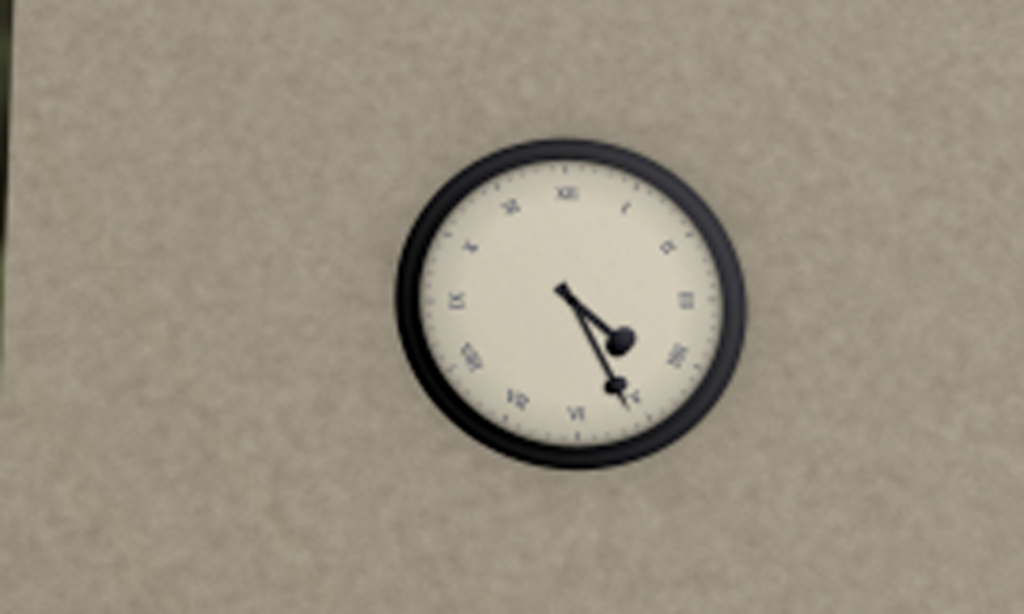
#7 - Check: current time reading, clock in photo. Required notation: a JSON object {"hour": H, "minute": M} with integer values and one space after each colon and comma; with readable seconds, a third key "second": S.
{"hour": 4, "minute": 26}
